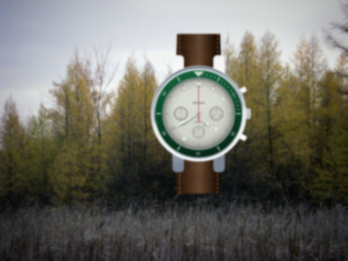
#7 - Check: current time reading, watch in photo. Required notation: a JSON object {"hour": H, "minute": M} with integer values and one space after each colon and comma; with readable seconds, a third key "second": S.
{"hour": 4, "minute": 40}
